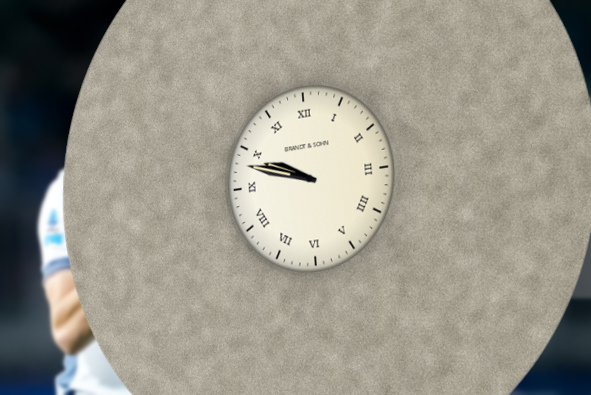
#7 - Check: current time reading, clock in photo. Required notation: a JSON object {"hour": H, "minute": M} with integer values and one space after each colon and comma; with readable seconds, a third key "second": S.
{"hour": 9, "minute": 48}
